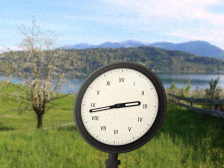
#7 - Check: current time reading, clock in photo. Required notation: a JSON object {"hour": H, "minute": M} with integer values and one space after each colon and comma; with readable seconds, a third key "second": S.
{"hour": 2, "minute": 43}
